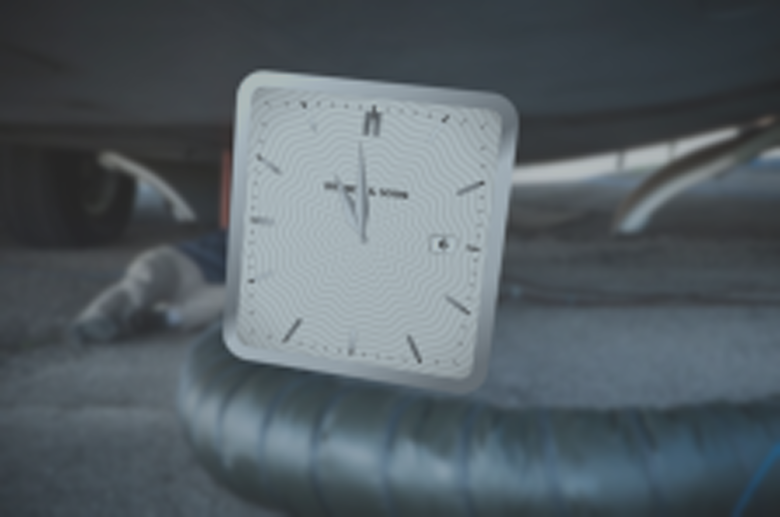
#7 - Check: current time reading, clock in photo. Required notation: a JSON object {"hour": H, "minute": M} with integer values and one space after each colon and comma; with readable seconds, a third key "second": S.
{"hour": 10, "minute": 59}
